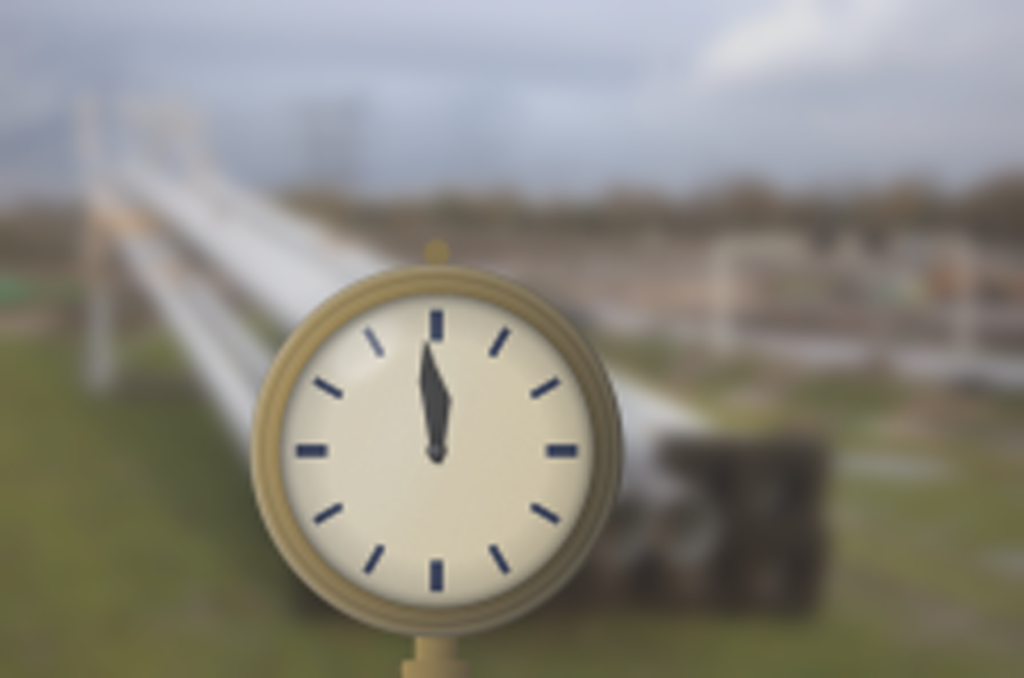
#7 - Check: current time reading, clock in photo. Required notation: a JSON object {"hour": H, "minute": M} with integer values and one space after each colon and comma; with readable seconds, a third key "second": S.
{"hour": 11, "minute": 59}
